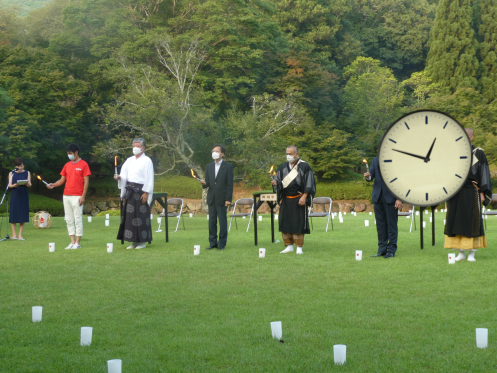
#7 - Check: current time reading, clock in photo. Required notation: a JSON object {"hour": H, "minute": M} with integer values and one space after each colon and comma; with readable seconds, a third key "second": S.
{"hour": 12, "minute": 48}
